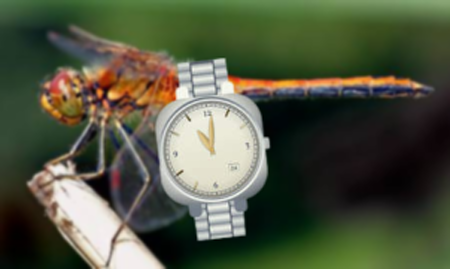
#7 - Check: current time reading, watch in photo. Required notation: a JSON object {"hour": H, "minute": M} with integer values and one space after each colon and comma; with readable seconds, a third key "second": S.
{"hour": 11, "minute": 1}
